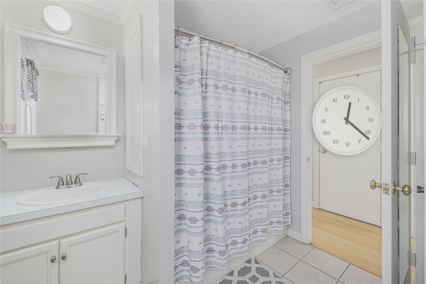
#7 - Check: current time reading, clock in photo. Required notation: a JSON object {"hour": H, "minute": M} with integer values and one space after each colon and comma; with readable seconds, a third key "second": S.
{"hour": 12, "minute": 22}
